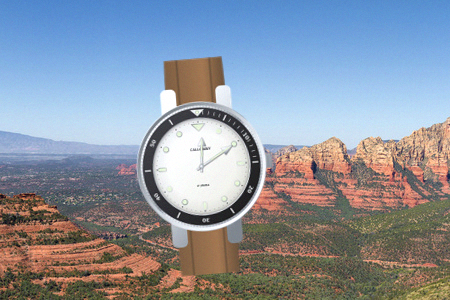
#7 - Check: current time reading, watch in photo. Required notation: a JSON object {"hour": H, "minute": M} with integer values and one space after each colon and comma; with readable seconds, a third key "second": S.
{"hour": 12, "minute": 10}
